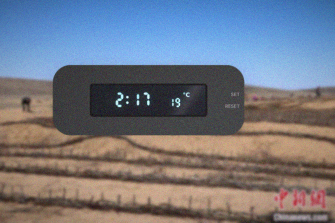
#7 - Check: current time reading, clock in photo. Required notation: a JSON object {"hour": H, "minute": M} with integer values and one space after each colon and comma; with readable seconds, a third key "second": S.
{"hour": 2, "minute": 17}
